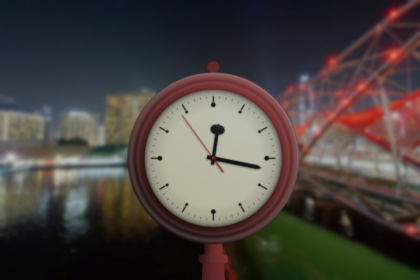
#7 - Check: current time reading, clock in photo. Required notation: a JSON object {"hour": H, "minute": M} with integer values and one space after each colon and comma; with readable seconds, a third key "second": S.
{"hour": 12, "minute": 16, "second": 54}
